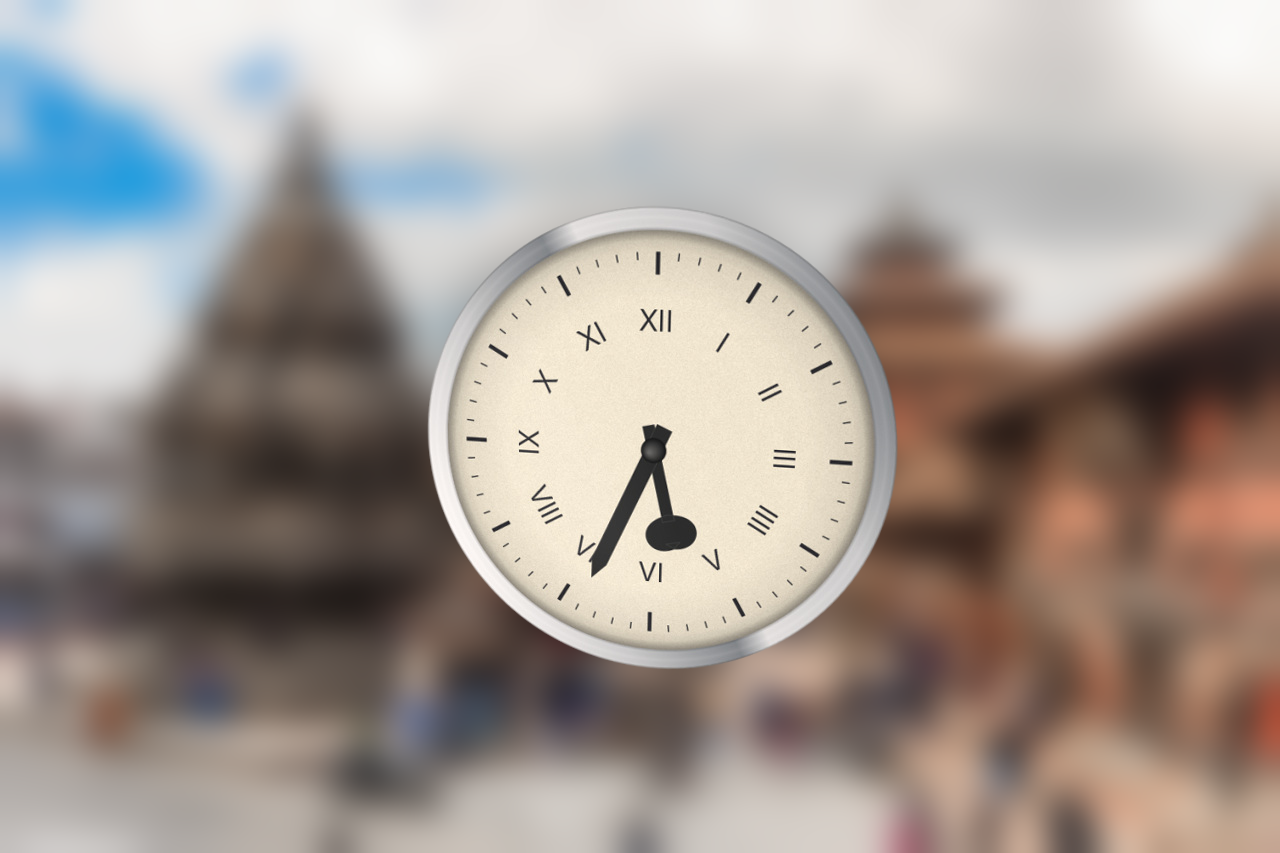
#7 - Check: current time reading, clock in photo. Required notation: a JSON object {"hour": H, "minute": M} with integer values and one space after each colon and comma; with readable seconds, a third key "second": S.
{"hour": 5, "minute": 34}
